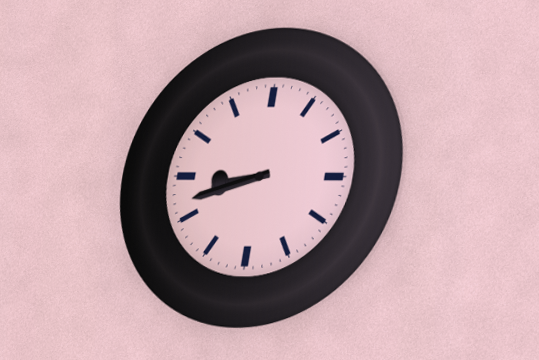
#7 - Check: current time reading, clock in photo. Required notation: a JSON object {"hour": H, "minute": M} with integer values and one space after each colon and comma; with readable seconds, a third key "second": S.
{"hour": 8, "minute": 42}
